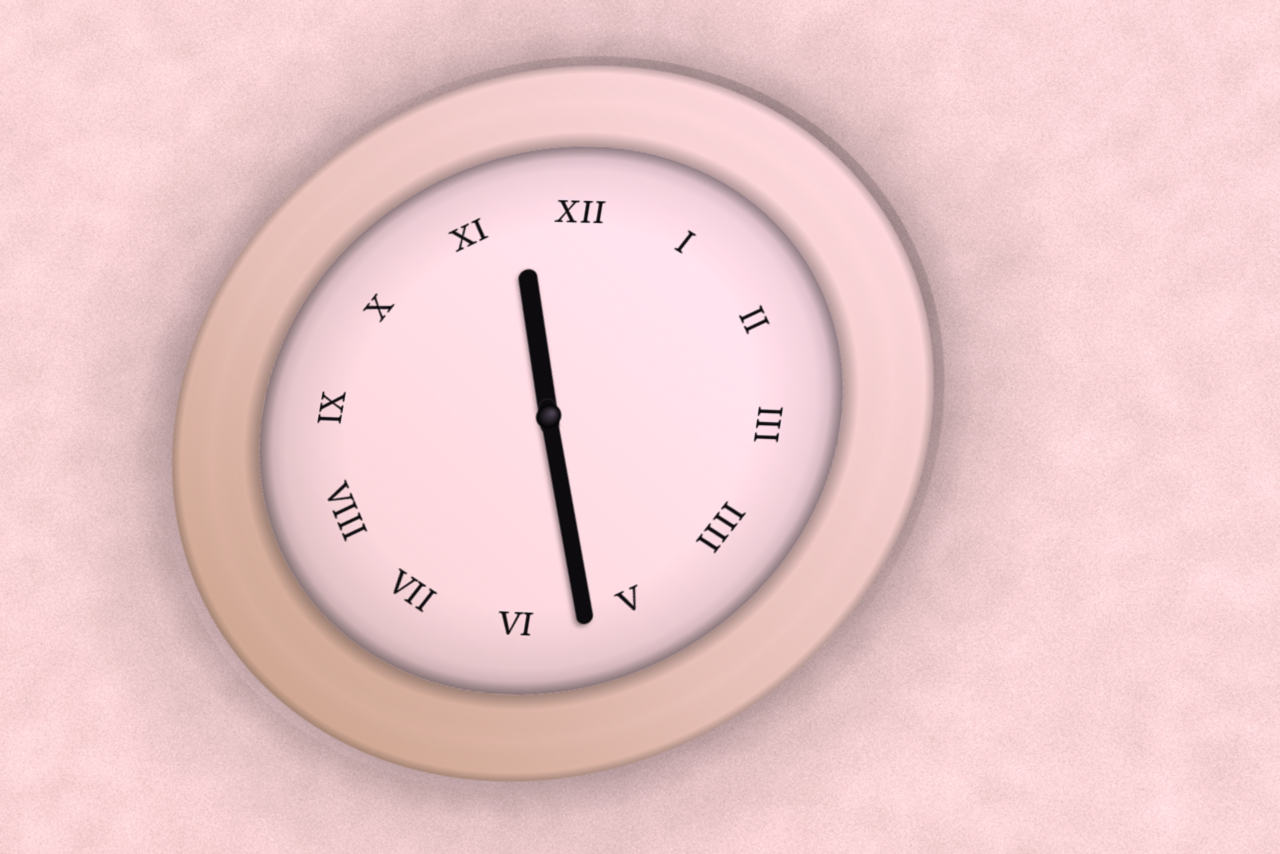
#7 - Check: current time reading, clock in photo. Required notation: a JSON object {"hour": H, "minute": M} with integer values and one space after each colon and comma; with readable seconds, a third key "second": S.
{"hour": 11, "minute": 27}
